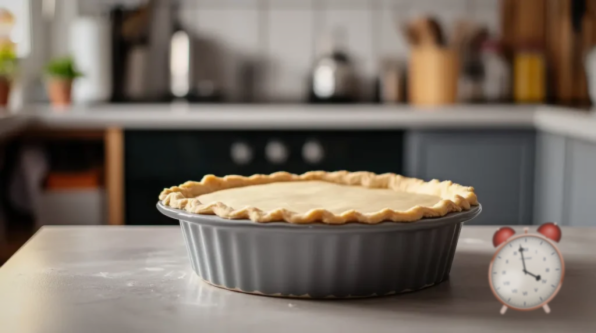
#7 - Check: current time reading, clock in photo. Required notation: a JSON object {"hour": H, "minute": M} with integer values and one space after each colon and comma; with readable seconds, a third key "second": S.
{"hour": 3, "minute": 58}
